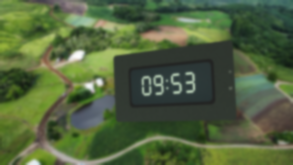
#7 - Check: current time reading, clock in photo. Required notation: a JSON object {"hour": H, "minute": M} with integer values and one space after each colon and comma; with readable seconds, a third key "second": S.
{"hour": 9, "minute": 53}
